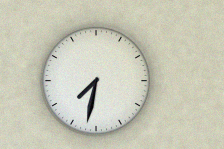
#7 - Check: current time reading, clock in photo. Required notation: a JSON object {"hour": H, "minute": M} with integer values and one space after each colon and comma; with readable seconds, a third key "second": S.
{"hour": 7, "minute": 32}
